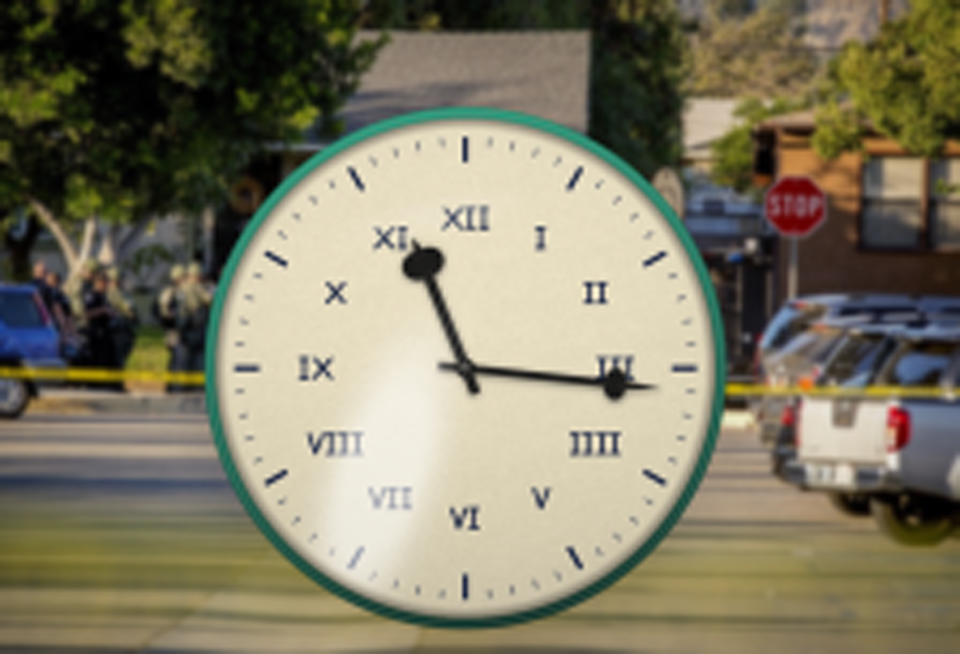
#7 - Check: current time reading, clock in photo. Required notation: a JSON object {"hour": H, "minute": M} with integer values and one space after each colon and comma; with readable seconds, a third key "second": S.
{"hour": 11, "minute": 16}
